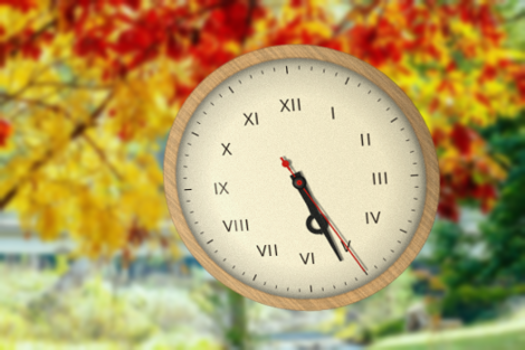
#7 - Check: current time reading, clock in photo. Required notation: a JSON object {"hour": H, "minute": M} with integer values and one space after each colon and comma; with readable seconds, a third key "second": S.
{"hour": 5, "minute": 26, "second": 25}
